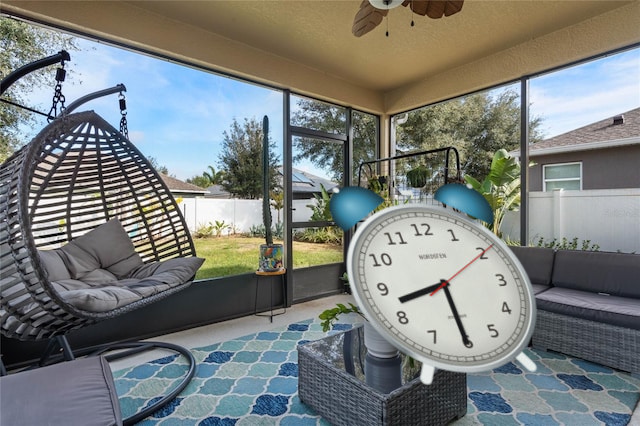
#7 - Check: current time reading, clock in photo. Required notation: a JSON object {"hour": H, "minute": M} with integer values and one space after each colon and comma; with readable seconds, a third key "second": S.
{"hour": 8, "minute": 30, "second": 10}
